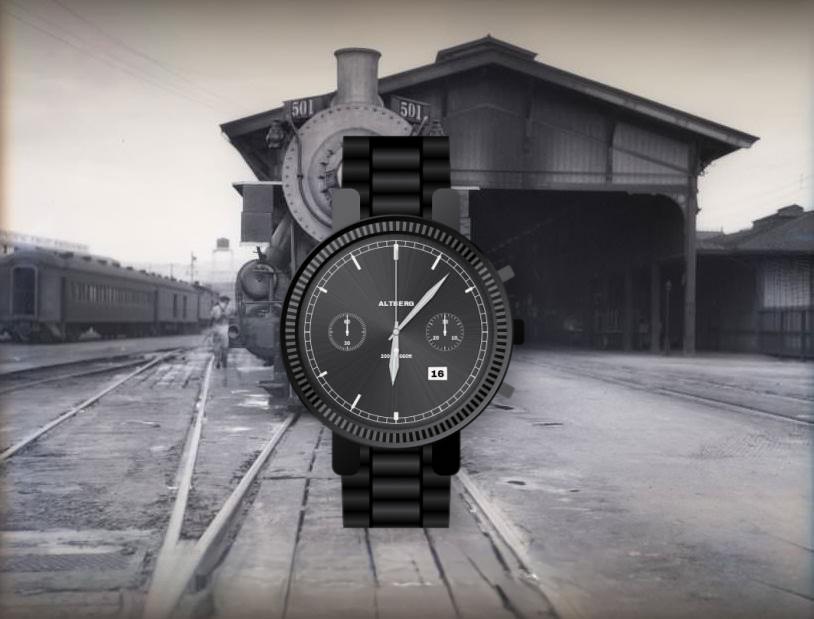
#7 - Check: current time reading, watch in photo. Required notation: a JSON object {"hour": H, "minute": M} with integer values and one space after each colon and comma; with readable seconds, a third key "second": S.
{"hour": 6, "minute": 7}
